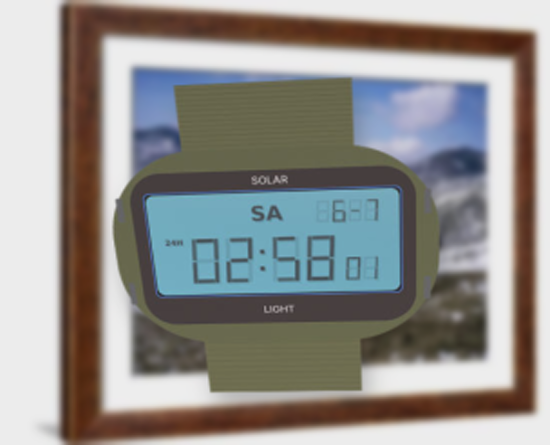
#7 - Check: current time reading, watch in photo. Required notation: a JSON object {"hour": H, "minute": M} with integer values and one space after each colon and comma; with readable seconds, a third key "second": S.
{"hour": 2, "minute": 58, "second": 1}
